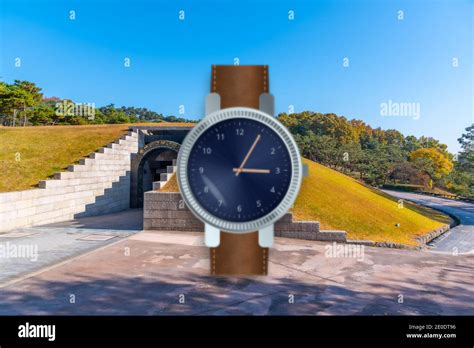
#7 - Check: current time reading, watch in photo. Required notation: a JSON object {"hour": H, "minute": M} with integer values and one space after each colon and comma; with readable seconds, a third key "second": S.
{"hour": 3, "minute": 5}
